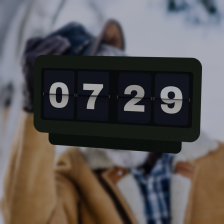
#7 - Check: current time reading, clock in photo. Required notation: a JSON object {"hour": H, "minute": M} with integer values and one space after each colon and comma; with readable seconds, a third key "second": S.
{"hour": 7, "minute": 29}
